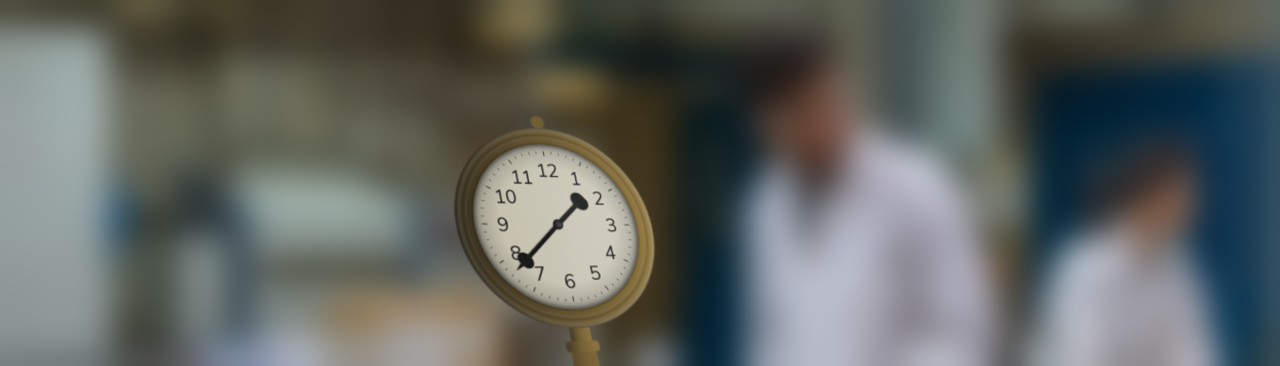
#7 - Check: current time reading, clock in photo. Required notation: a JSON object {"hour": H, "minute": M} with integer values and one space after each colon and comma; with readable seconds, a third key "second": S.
{"hour": 1, "minute": 38}
